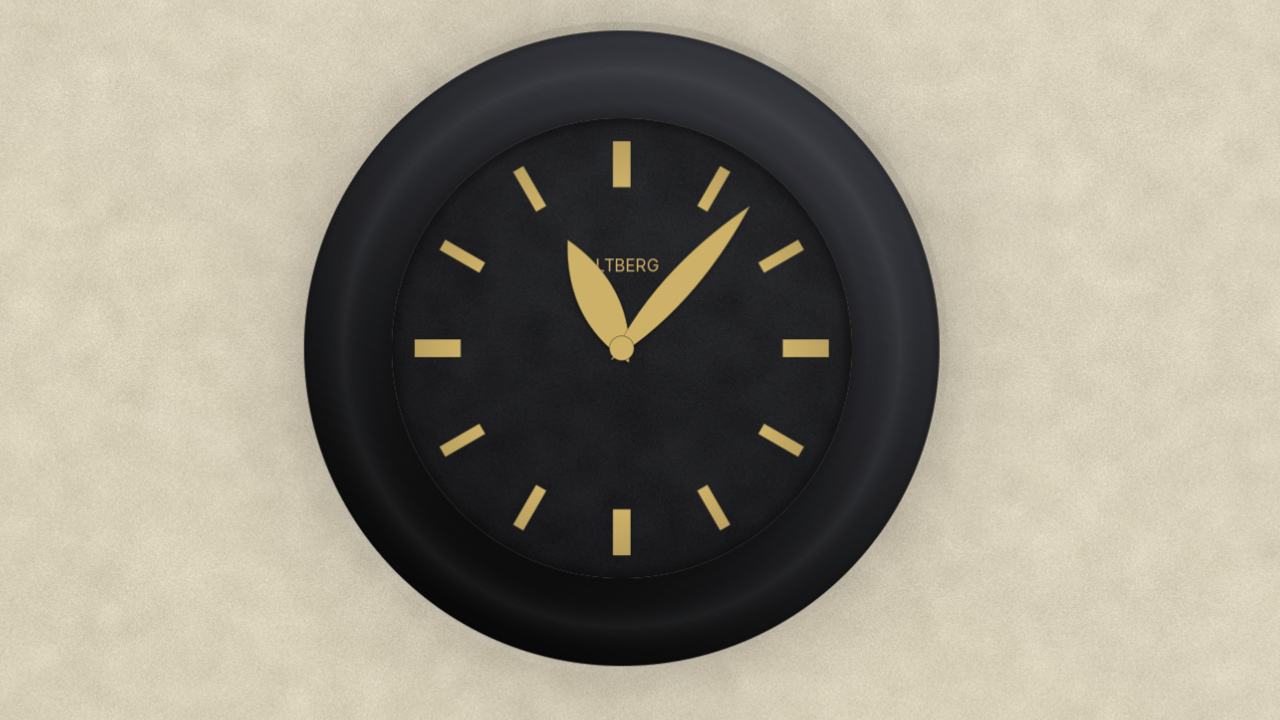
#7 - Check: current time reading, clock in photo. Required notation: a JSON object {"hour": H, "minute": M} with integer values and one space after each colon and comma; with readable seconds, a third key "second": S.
{"hour": 11, "minute": 7}
